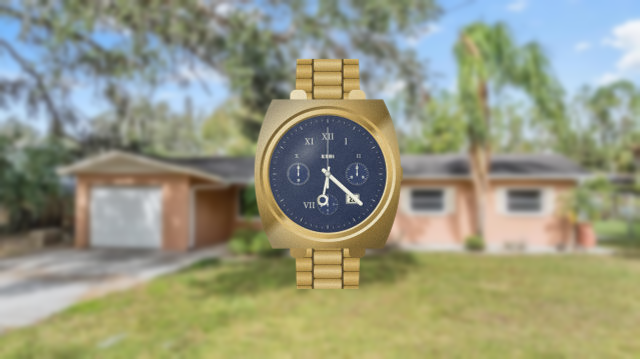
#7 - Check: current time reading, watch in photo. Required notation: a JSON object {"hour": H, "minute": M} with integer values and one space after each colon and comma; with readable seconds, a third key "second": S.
{"hour": 6, "minute": 22}
